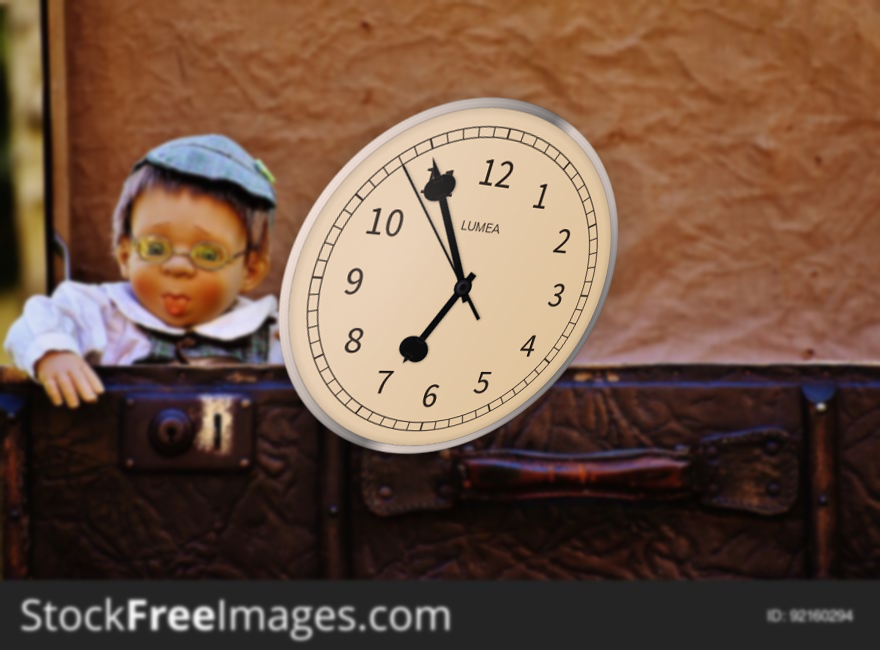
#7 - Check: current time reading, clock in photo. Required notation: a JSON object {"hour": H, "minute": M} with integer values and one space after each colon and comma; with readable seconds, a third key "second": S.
{"hour": 6, "minute": 54, "second": 53}
